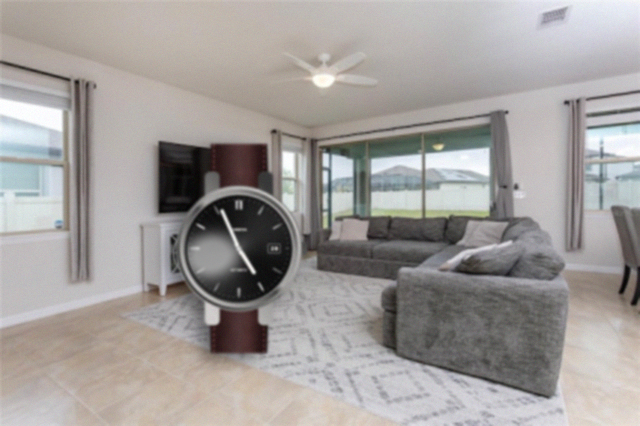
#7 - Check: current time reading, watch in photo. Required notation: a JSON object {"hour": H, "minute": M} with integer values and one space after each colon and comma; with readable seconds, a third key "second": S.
{"hour": 4, "minute": 56}
